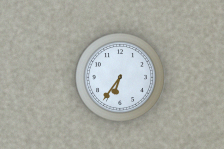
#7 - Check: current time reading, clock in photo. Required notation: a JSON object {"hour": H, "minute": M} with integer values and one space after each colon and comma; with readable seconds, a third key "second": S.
{"hour": 6, "minute": 36}
